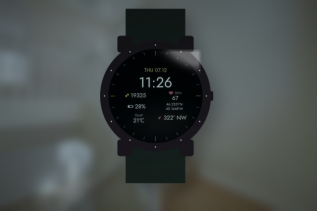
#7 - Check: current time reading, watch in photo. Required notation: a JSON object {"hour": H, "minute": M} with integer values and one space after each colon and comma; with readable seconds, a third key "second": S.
{"hour": 11, "minute": 26}
